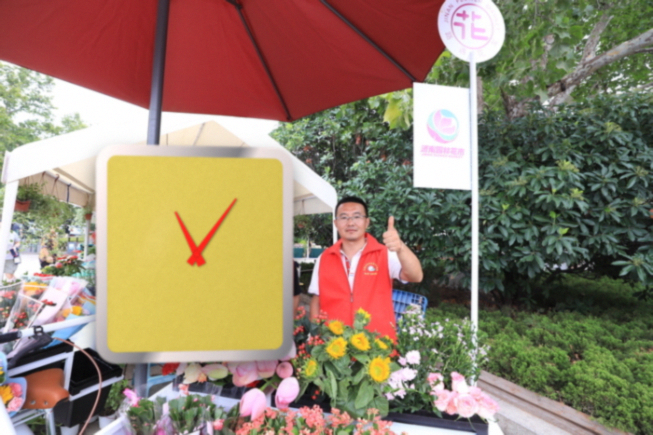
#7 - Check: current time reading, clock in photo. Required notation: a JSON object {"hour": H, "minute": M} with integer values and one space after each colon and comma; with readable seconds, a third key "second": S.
{"hour": 11, "minute": 6}
